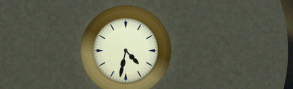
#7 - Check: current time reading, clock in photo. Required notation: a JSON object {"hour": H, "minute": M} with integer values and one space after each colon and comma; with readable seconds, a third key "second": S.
{"hour": 4, "minute": 32}
